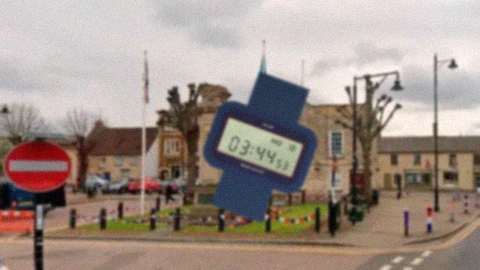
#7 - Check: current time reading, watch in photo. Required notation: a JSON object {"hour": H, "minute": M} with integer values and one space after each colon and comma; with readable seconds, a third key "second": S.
{"hour": 3, "minute": 44}
